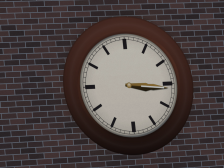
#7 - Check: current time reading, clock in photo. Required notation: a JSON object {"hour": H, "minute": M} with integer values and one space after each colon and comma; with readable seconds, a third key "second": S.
{"hour": 3, "minute": 16}
